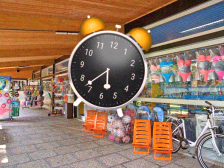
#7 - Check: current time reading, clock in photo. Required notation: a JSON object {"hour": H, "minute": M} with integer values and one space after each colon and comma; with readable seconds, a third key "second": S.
{"hour": 5, "minute": 37}
